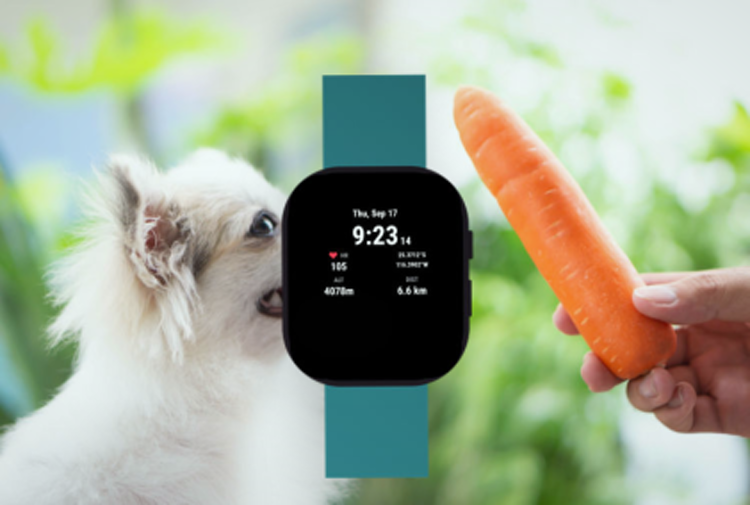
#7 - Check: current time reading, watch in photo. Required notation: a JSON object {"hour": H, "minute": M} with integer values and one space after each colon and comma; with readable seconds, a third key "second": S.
{"hour": 9, "minute": 23}
